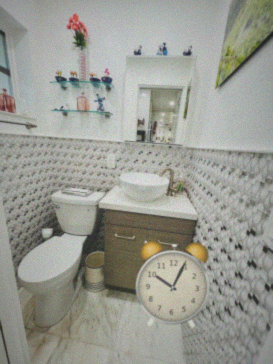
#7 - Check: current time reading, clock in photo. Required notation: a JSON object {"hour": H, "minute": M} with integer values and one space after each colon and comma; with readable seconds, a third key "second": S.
{"hour": 10, "minute": 4}
